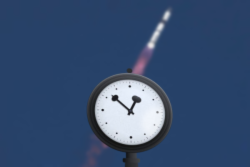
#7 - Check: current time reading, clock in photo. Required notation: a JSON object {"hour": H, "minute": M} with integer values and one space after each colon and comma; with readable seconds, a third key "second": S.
{"hour": 12, "minute": 52}
